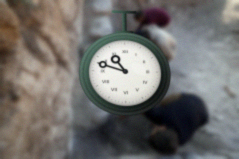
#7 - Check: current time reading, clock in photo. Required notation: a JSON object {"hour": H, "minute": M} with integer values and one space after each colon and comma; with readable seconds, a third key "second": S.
{"hour": 10, "minute": 48}
